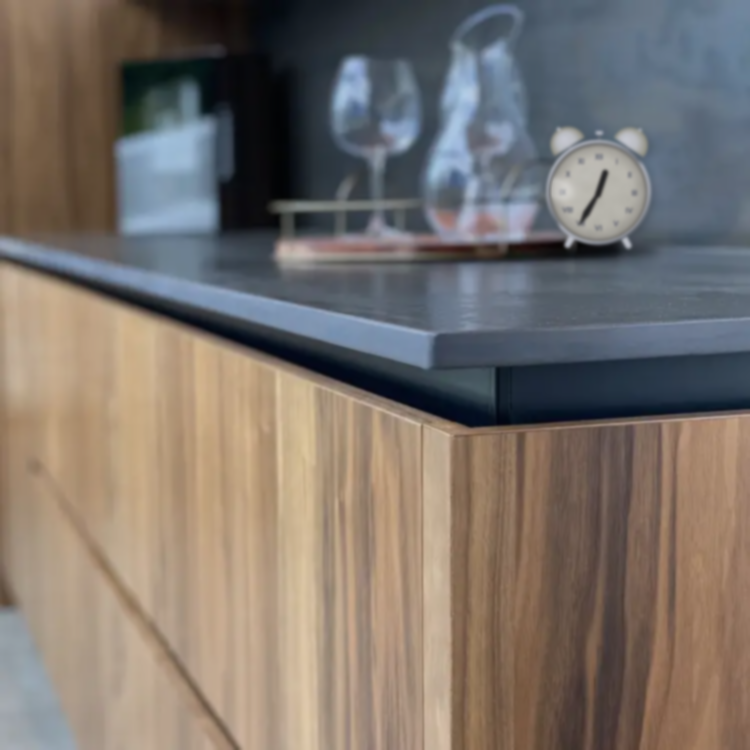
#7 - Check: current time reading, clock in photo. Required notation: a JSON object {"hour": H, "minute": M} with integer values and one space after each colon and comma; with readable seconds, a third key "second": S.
{"hour": 12, "minute": 35}
